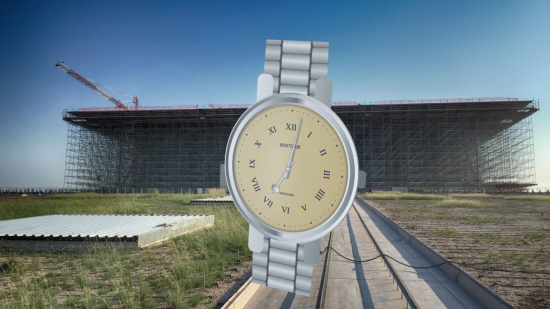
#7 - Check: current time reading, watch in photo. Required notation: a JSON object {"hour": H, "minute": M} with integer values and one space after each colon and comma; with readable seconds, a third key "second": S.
{"hour": 7, "minute": 2}
